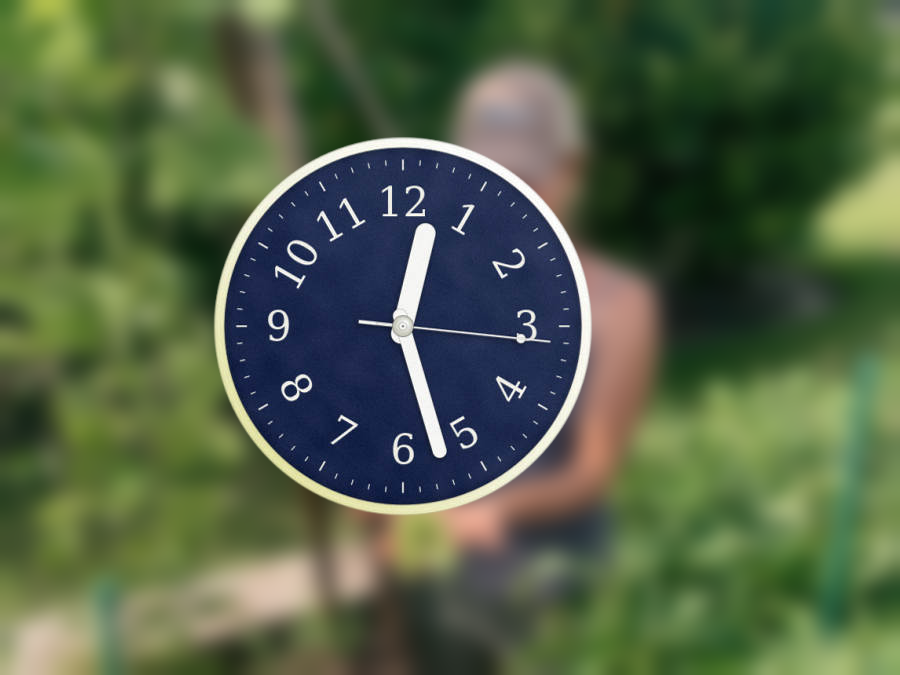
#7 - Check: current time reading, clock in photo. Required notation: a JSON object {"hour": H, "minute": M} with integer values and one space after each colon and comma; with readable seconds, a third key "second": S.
{"hour": 12, "minute": 27, "second": 16}
